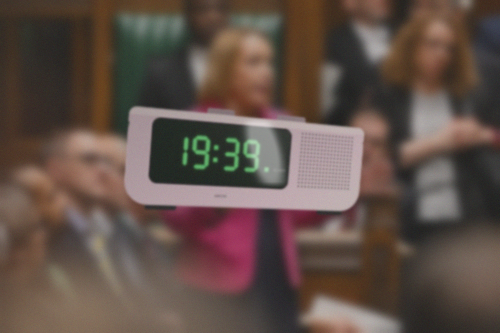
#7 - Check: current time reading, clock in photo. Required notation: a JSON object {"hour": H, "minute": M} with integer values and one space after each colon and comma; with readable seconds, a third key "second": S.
{"hour": 19, "minute": 39}
